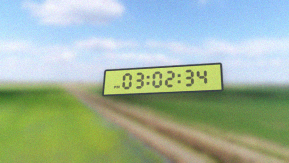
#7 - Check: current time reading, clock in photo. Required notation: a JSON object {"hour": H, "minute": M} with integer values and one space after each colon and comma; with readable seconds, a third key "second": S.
{"hour": 3, "minute": 2, "second": 34}
